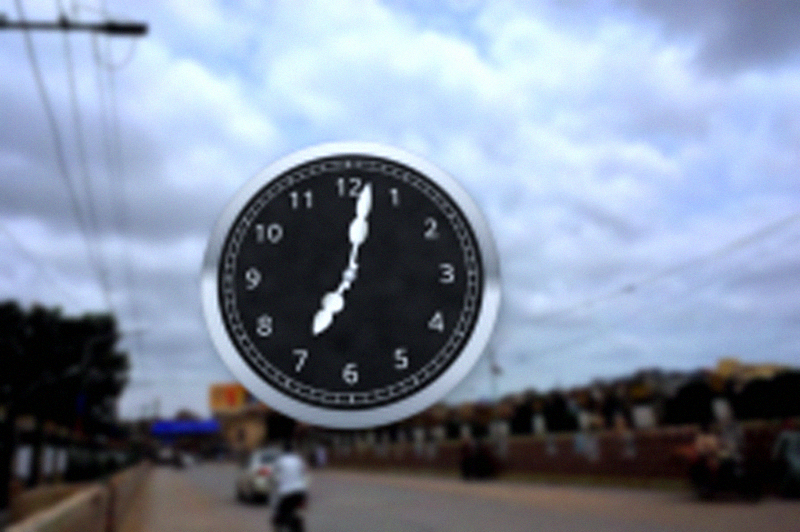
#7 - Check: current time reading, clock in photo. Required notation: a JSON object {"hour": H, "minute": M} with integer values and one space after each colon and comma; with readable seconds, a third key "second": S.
{"hour": 7, "minute": 2}
